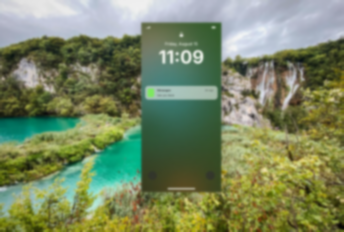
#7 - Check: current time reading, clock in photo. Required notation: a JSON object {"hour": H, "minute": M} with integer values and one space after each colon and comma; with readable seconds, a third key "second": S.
{"hour": 11, "minute": 9}
